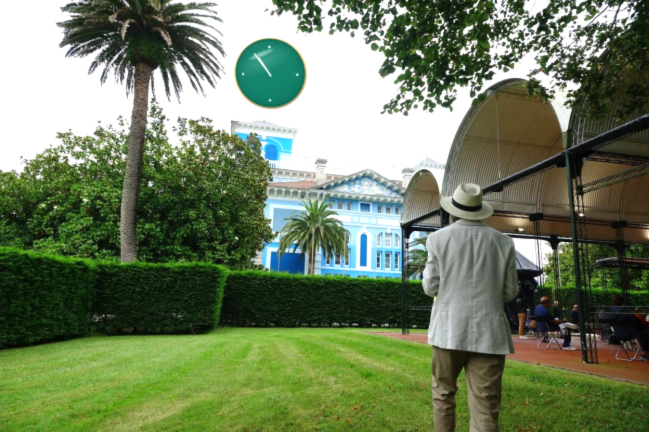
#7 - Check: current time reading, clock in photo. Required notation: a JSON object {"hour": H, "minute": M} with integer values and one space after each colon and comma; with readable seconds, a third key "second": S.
{"hour": 10, "minute": 54}
